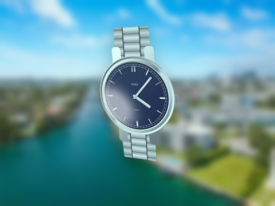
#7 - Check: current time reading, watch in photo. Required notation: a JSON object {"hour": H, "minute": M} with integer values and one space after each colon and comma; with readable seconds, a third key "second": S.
{"hour": 4, "minute": 7}
